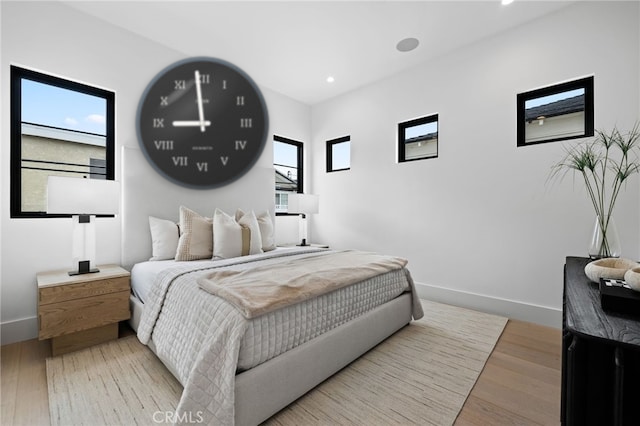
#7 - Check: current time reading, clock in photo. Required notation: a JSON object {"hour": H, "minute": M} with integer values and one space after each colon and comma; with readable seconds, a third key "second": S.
{"hour": 8, "minute": 59}
